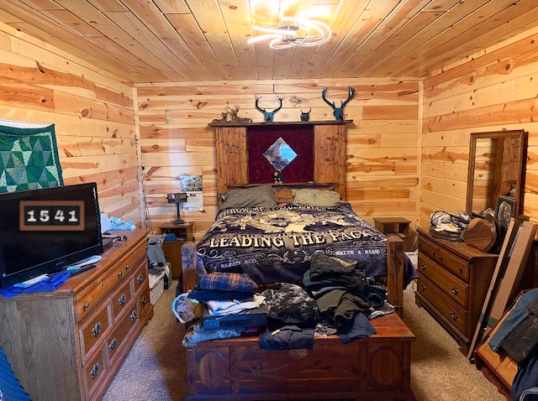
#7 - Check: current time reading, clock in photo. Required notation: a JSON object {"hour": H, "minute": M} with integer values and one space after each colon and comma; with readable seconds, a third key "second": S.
{"hour": 15, "minute": 41}
